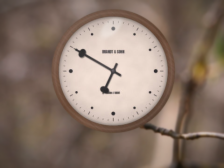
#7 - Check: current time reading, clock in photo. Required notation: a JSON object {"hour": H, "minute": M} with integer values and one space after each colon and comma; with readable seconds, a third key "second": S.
{"hour": 6, "minute": 50}
